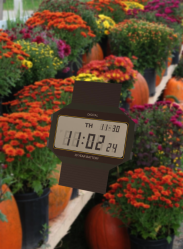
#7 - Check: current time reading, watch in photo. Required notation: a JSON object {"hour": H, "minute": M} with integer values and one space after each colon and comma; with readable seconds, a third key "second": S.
{"hour": 11, "minute": 2, "second": 24}
